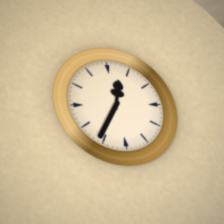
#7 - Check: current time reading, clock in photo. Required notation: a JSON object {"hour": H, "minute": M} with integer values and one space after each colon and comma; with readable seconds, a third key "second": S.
{"hour": 12, "minute": 36}
